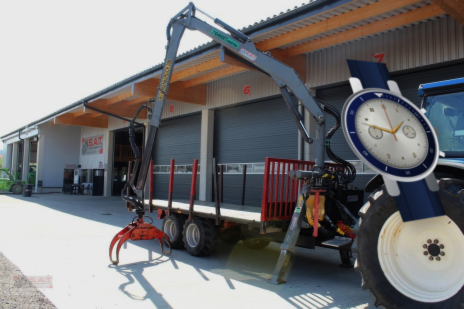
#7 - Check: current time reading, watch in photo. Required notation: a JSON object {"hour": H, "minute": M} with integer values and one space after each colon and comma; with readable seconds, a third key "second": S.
{"hour": 1, "minute": 48}
